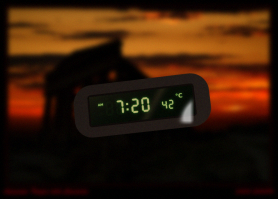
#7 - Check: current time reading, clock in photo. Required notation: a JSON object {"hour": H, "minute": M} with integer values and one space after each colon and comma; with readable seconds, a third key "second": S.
{"hour": 7, "minute": 20}
